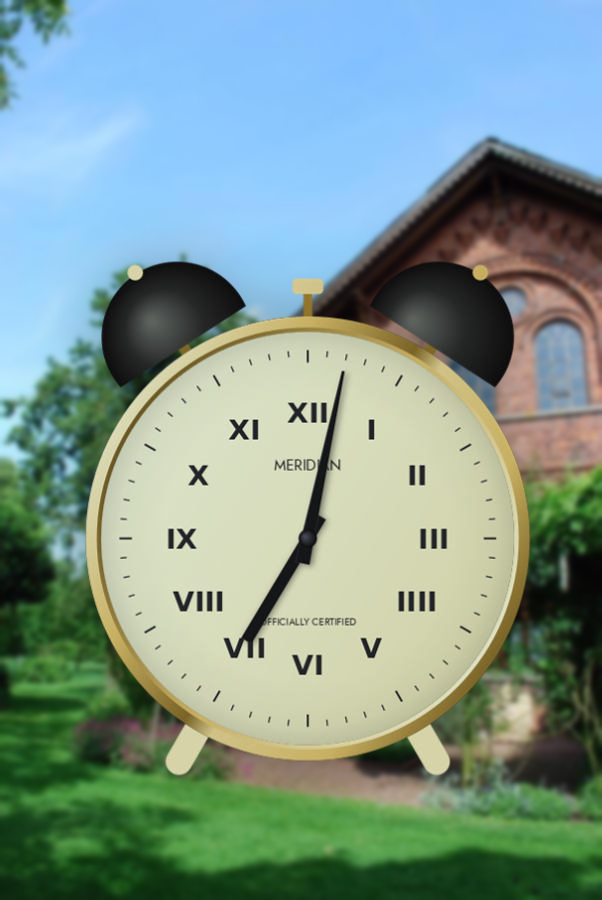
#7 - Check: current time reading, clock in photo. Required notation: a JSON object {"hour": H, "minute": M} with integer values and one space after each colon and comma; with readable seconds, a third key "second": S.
{"hour": 7, "minute": 2}
